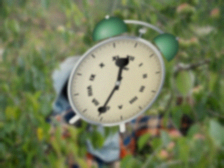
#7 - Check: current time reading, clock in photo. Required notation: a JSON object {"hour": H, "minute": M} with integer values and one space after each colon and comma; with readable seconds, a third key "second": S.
{"hour": 11, "minute": 31}
